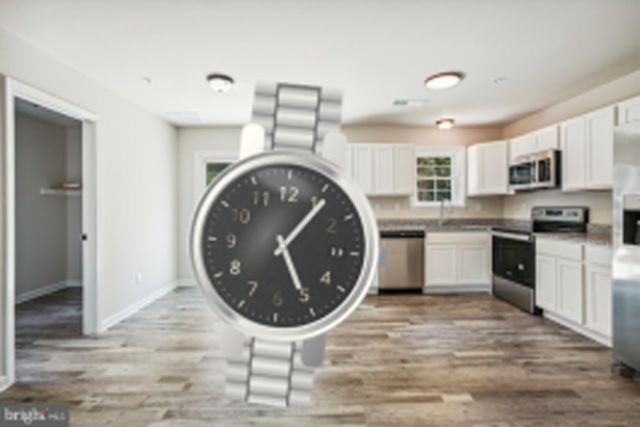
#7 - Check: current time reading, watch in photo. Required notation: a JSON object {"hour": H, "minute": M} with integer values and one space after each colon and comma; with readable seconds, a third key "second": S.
{"hour": 5, "minute": 6}
